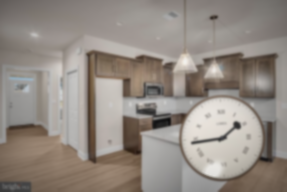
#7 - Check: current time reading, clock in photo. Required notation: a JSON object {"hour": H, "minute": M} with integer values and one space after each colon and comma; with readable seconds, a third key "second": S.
{"hour": 1, "minute": 44}
